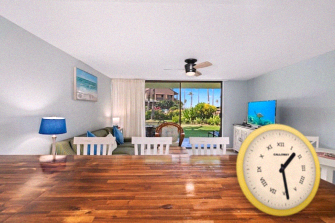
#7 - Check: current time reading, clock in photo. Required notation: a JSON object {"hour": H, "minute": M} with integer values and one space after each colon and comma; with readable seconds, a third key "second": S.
{"hour": 1, "minute": 29}
